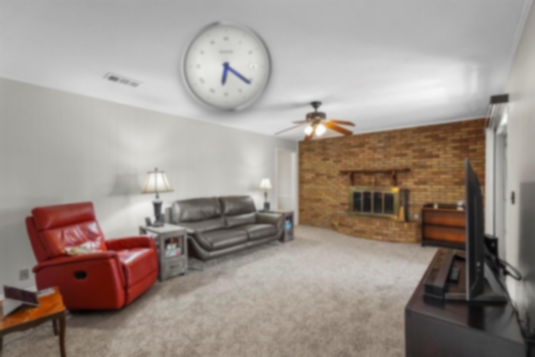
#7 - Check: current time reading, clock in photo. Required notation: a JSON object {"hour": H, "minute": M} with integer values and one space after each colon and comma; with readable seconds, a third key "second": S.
{"hour": 6, "minute": 21}
